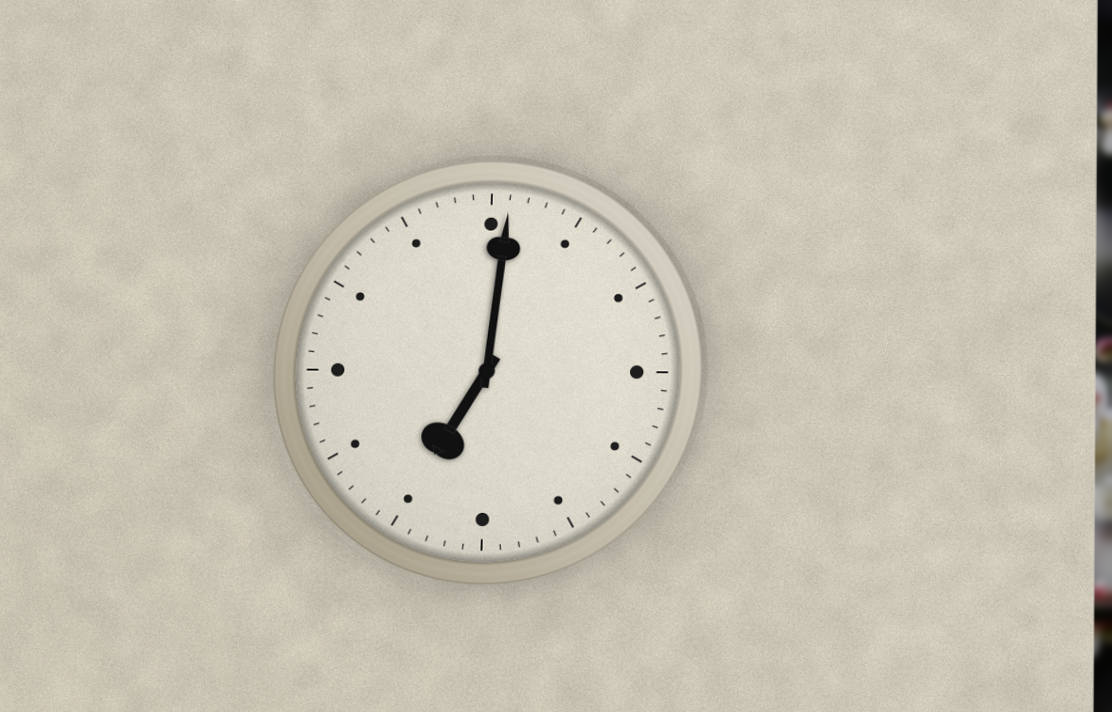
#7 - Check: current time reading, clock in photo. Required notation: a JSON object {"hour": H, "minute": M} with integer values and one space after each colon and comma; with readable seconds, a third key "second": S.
{"hour": 7, "minute": 1}
